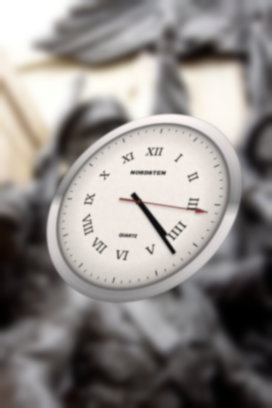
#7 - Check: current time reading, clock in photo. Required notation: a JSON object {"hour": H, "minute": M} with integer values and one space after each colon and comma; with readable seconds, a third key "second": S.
{"hour": 4, "minute": 22, "second": 16}
